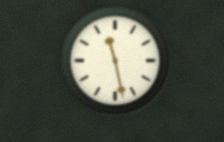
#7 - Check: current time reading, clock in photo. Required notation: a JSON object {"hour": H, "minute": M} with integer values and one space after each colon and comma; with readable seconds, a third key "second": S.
{"hour": 11, "minute": 28}
